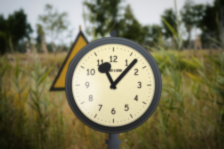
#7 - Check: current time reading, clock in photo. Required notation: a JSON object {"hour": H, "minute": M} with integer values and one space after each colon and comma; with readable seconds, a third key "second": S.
{"hour": 11, "minute": 7}
